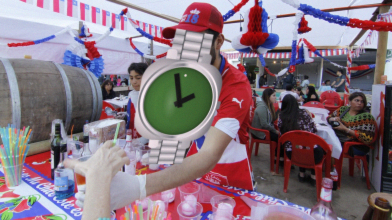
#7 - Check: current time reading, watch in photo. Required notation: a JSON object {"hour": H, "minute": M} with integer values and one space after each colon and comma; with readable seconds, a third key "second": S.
{"hour": 1, "minute": 57}
